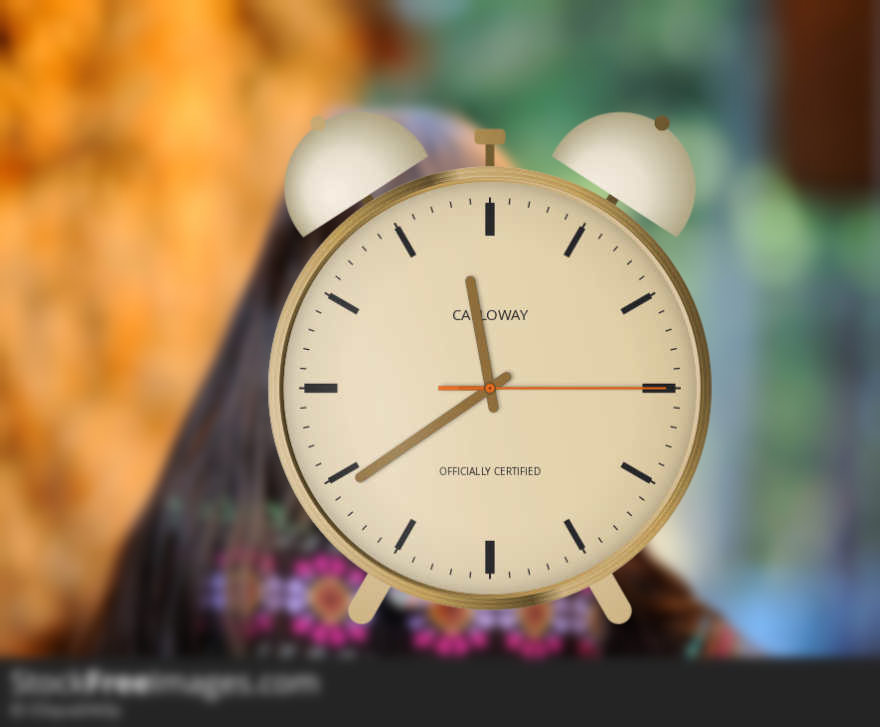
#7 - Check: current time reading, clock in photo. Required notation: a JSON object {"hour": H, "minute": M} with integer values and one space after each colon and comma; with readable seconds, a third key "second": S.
{"hour": 11, "minute": 39, "second": 15}
